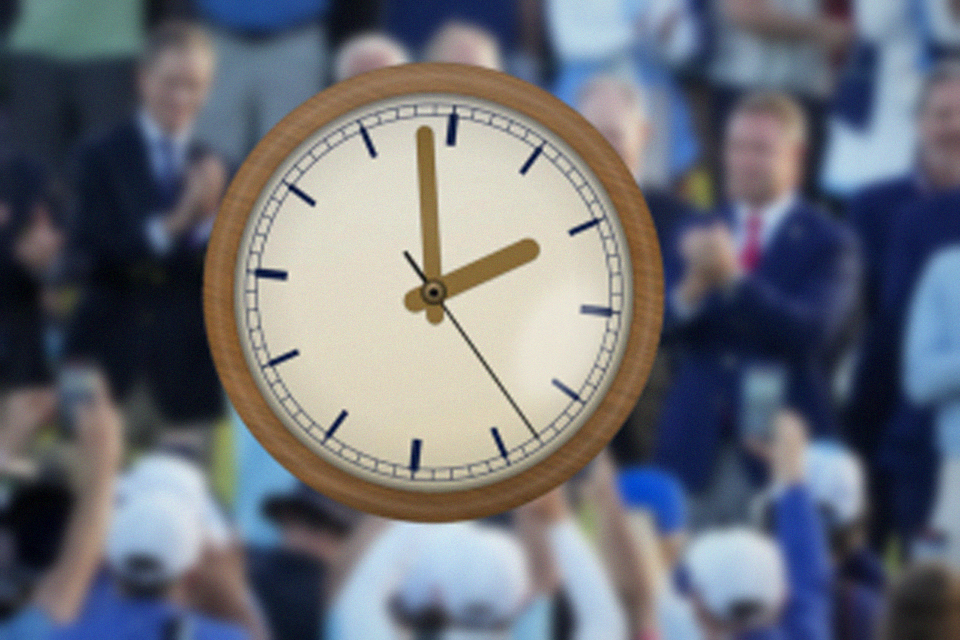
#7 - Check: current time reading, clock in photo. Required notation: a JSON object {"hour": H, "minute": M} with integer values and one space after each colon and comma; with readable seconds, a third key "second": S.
{"hour": 1, "minute": 58, "second": 23}
